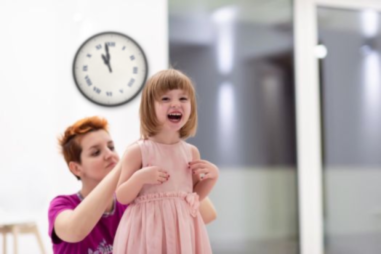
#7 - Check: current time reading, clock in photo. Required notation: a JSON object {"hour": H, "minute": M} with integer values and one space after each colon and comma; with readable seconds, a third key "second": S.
{"hour": 10, "minute": 58}
